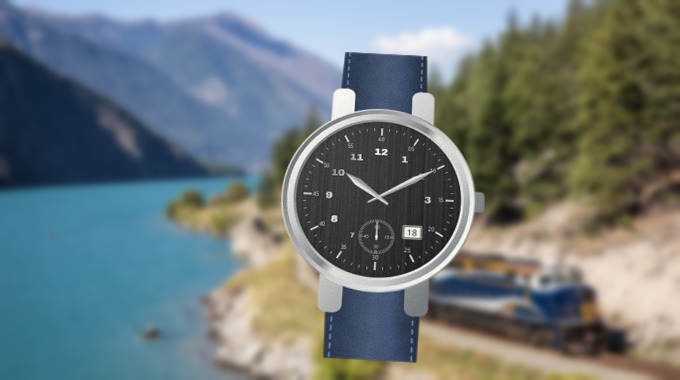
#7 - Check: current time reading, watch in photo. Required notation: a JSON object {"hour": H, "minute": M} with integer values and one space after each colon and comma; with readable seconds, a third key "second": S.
{"hour": 10, "minute": 10}
